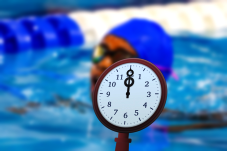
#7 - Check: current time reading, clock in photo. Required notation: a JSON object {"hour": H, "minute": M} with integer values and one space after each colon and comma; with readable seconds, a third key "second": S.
{"hour": 12, "minute": 0}
